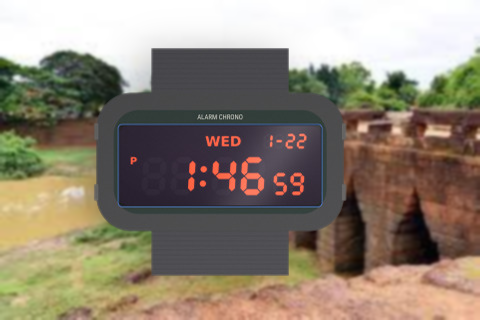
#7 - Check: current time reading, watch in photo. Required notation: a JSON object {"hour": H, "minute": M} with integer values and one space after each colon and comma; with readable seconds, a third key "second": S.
{"hour": 1, "minute": 46, "second": 59}
